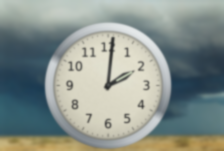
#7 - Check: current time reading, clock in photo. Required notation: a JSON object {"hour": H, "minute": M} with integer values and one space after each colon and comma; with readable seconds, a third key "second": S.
{"hour": 2, "minute": 1}
